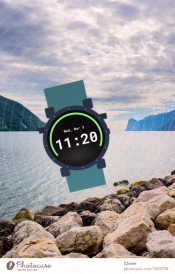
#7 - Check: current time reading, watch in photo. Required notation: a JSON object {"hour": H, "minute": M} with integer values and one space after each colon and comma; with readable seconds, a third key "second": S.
{"hour": 11, "minute": 20}
